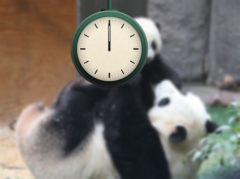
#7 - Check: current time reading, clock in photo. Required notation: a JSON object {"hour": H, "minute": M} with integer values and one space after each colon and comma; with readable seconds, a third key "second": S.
{"hour": 12, "minute": 0}
